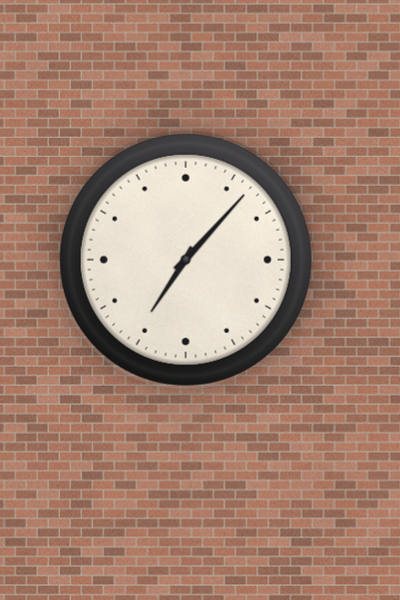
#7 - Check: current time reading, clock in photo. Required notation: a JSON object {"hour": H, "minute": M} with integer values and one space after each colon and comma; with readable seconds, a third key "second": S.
{"hour": 7, "minute": 7}
